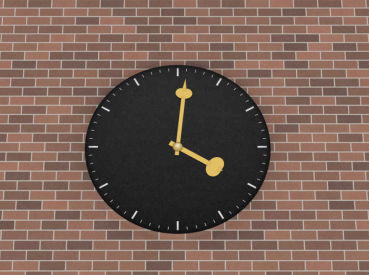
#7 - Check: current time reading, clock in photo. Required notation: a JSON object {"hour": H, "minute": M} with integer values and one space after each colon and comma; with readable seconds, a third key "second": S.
{"hour": 4, "minute": 1}
